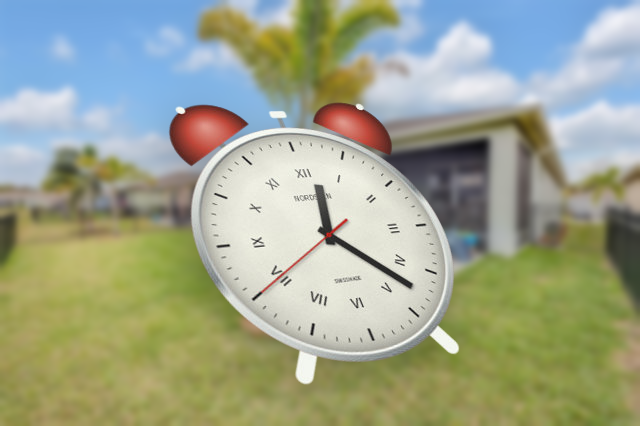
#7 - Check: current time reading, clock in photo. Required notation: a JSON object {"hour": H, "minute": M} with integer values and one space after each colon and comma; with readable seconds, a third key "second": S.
{"hour": 12, "minute": 22, "second": 40}
